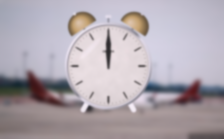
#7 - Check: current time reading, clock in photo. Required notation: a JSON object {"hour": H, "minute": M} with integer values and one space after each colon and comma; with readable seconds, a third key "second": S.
{"hour": 12, "minute": 0}
